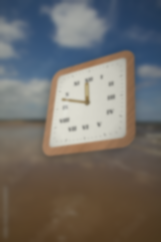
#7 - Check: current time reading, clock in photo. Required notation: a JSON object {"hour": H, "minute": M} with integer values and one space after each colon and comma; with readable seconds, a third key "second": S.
{"hour": 11, "minute": 48}
